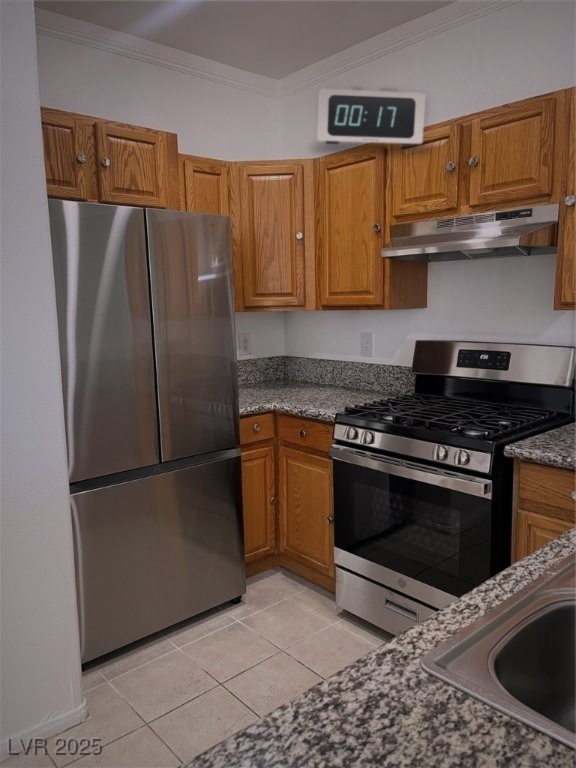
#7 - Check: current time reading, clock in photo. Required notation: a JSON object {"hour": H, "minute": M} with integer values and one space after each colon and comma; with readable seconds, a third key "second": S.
{"hour": 0, "minute": 17}
